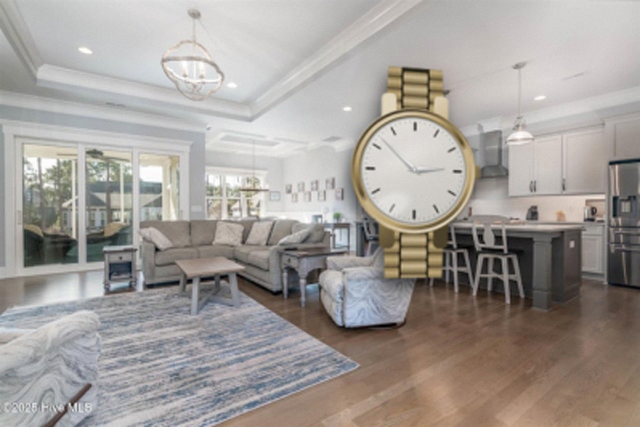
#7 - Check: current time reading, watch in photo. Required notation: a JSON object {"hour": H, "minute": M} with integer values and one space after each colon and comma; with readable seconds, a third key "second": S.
{"hour": 2, "minute": 52}
